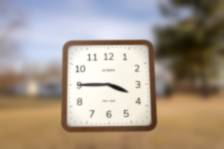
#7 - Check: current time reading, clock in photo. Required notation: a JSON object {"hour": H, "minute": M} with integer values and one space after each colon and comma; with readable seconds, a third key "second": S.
{"hour": 3, "minute": 45}
